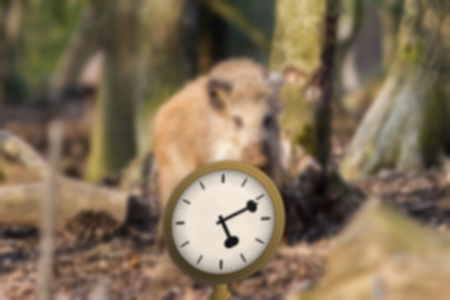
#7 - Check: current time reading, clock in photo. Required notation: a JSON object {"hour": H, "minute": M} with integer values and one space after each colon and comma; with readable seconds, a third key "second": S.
{"hour": 5, "minute": 11}
